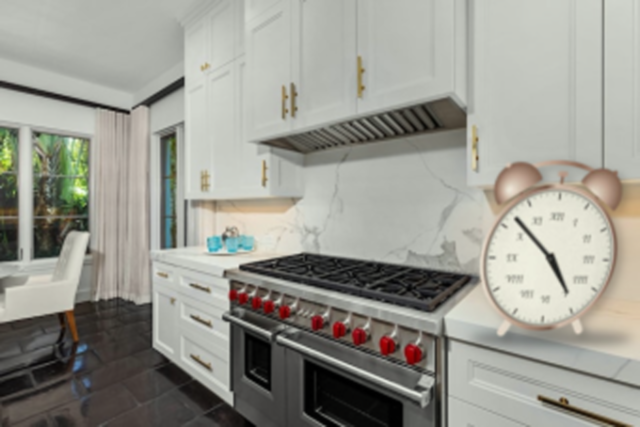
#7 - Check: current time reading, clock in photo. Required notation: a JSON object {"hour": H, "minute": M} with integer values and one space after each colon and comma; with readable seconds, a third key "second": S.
{"hour": 4, "minute": 52}
